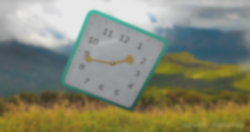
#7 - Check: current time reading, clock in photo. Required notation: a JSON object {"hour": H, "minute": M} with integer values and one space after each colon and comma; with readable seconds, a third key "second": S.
{"hour": 1, "minute": 43}
